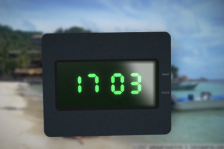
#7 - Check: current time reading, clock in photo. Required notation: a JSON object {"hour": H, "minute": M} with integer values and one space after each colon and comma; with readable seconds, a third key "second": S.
{"hour": 17, "minute": 3}
